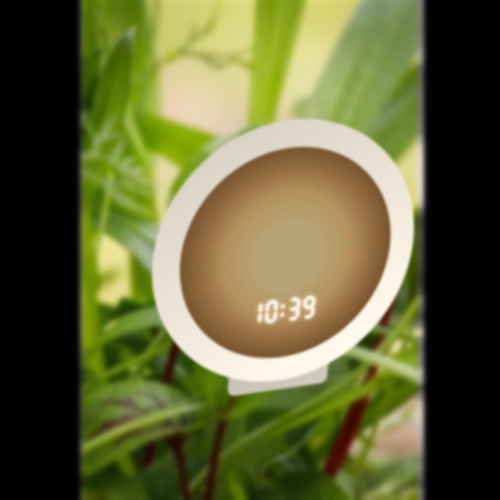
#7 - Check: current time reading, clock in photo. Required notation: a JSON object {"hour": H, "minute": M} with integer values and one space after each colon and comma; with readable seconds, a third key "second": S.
{"hour": 10, "minute": 39}
